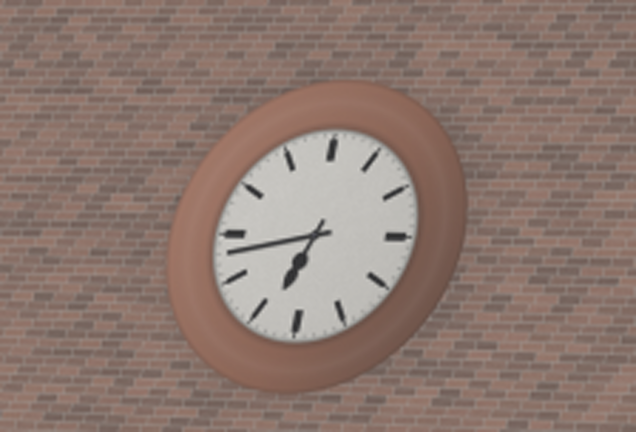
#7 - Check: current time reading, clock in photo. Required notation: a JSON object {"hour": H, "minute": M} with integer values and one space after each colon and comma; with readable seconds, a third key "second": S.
{"hour": 6, "minute": 43}
